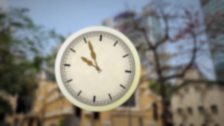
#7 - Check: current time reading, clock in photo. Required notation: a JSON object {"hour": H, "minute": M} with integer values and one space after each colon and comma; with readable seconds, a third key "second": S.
{"hour": 9, "minute": 56}
